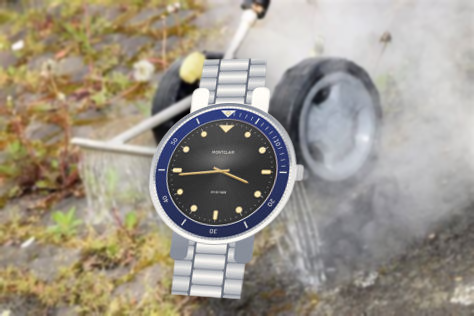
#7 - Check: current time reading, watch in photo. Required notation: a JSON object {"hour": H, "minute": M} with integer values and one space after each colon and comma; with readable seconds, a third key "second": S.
{"hour": 3, "minute": 44}
